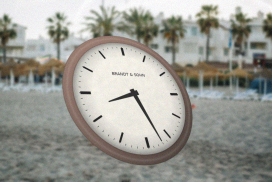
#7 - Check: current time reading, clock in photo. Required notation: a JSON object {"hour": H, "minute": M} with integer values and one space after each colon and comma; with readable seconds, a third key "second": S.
{"hour": 8, "minute": 27}
